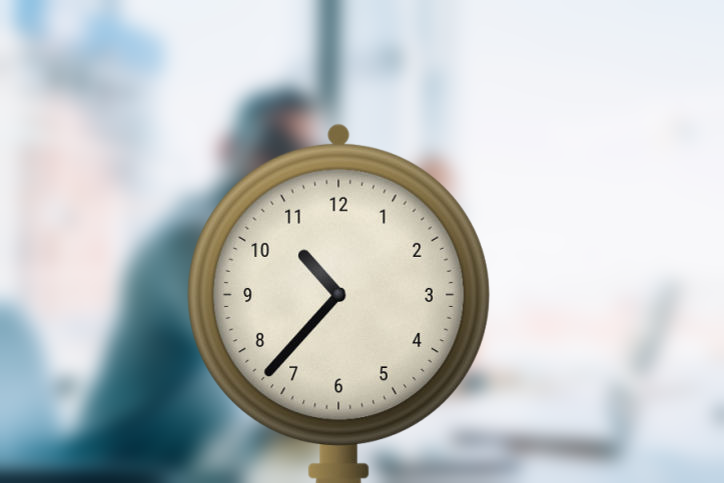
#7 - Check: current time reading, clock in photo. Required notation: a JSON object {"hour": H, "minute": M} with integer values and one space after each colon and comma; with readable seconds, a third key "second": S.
{"hour": 10, "minute": 37}
